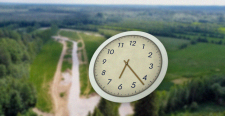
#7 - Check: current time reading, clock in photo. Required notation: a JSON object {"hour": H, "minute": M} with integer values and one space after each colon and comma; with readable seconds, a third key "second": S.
{"hour": 6, "minute": 22}
